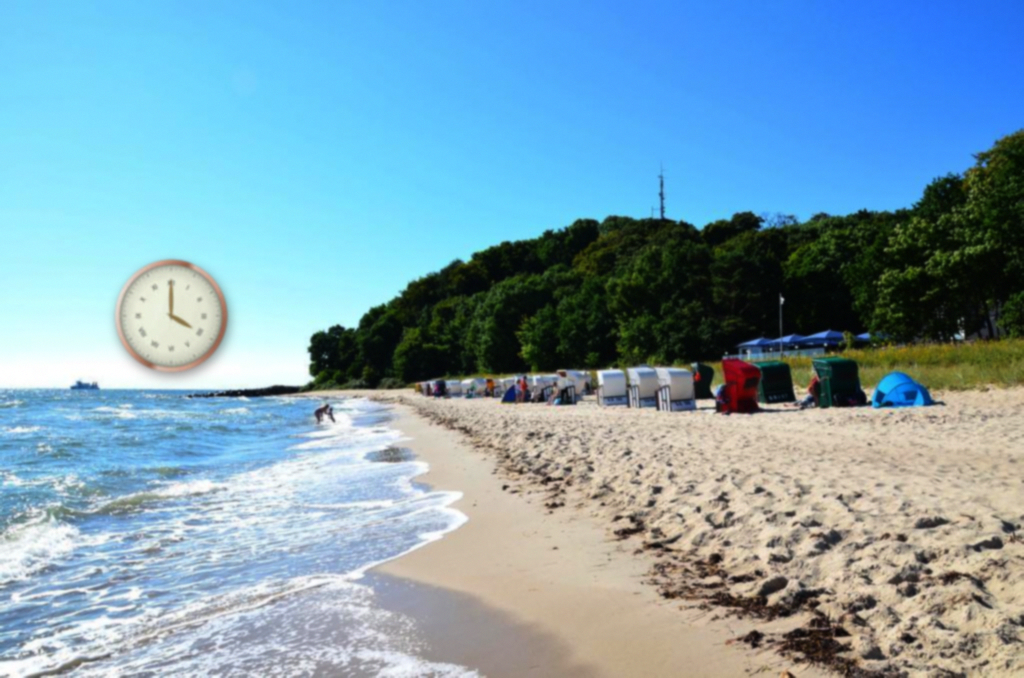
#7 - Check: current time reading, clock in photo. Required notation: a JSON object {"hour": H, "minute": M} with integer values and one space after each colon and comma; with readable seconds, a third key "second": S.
{"hour": 4, "minute": 0}
